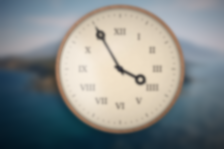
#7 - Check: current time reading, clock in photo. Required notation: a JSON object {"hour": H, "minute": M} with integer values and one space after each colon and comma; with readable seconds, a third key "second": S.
{"hour": 3, "minute": 55}
